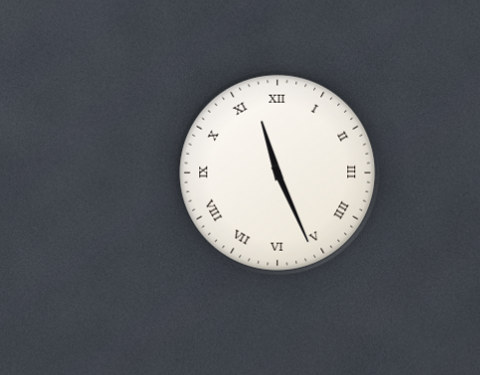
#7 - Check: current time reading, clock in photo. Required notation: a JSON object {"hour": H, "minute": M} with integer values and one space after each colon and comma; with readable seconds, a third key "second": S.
{"hour": 11, "minute": 26}
